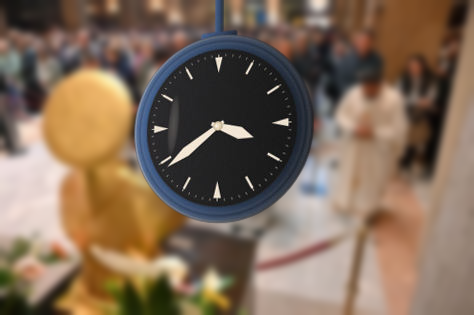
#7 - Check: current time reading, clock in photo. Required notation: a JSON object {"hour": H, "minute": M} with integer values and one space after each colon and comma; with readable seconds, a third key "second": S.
{"hour": 3, "minute": 39}
